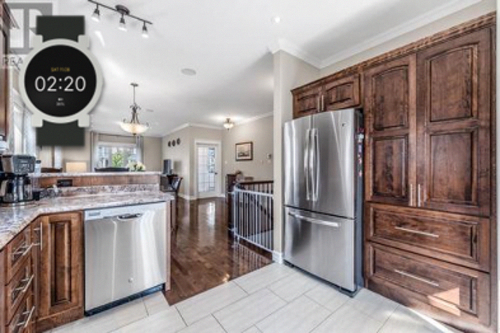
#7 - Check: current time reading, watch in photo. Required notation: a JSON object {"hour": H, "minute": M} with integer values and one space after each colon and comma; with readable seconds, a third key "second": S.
{"hour": 2, "minute": 20}
